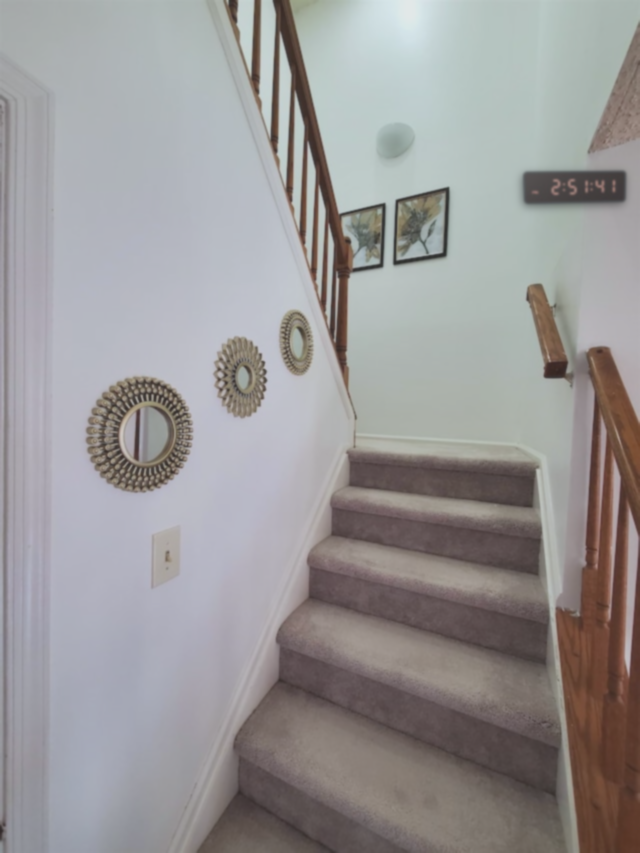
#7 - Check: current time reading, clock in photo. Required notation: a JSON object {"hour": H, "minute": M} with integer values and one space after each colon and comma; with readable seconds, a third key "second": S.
{"hour": 2, "minute": 51, "second": 41}
